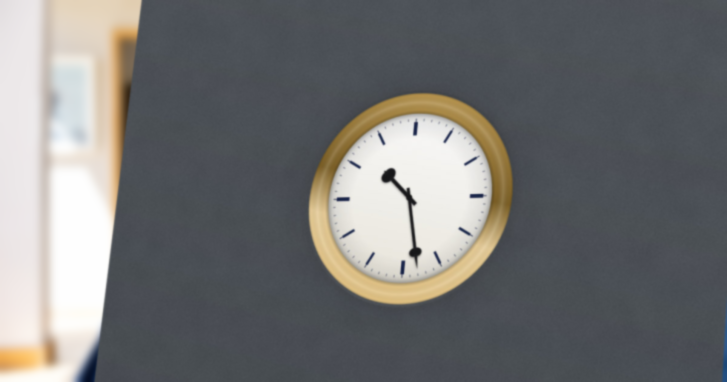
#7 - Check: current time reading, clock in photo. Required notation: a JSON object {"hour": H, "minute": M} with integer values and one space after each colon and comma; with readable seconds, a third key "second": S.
{"hour": 10, "minute": 28}
